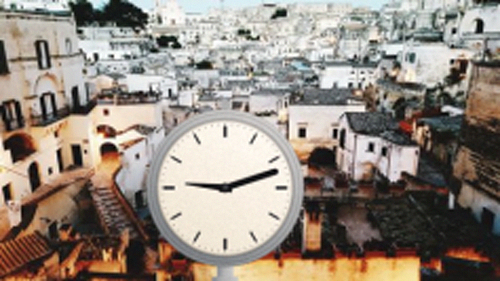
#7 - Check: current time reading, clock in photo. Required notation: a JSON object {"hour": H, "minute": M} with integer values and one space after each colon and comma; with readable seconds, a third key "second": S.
{"hour": 9, "minute": 12}
